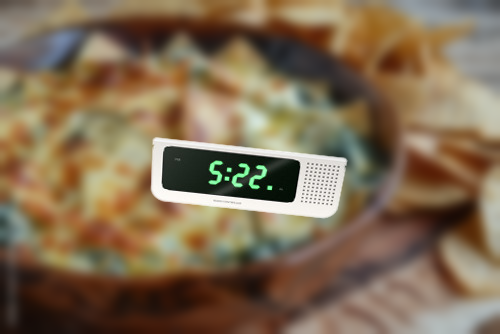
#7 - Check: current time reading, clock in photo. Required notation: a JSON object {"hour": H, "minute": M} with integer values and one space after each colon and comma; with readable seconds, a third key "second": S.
{"hour": 5, "minute": 22}
